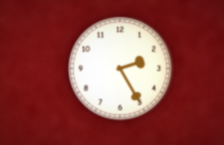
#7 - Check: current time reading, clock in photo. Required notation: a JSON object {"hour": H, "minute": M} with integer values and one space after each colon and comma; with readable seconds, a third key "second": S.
{"hour": 2, "minute": 25}
